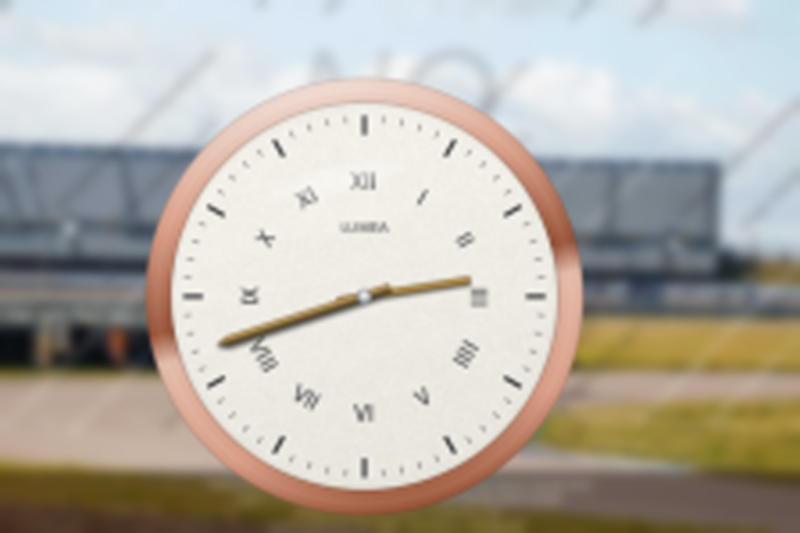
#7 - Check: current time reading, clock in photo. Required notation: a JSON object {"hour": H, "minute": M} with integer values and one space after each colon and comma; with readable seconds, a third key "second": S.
{"hour": 2, "minute": 42}
